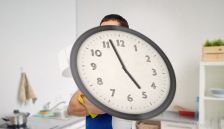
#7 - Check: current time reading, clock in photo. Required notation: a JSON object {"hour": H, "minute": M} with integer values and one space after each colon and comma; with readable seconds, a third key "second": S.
{"hour": 4, "minute": 57}
